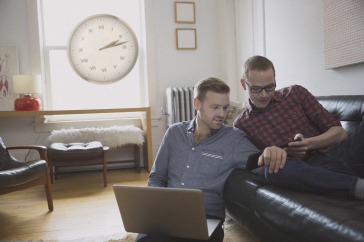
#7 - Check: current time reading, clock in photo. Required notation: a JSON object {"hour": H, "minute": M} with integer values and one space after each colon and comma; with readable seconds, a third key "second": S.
{"hour": 2, "minute": 13}
